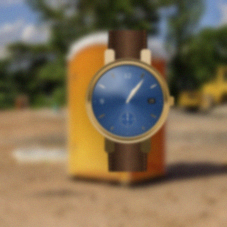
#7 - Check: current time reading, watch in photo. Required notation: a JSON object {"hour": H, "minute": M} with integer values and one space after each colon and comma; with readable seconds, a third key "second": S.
{"hour": 1, "minute": 6}
